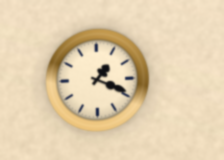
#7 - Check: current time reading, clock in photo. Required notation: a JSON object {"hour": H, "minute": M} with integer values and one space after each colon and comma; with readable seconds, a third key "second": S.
{"hour": 1, "minute": 19}
